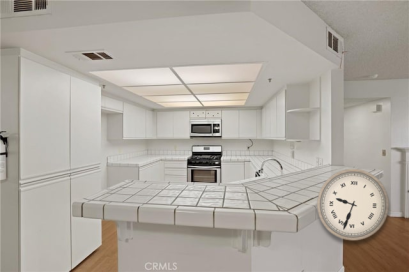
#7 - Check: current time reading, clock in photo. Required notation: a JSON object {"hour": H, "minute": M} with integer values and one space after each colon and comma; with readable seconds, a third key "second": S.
{"hour": 9, "minute": 33}
